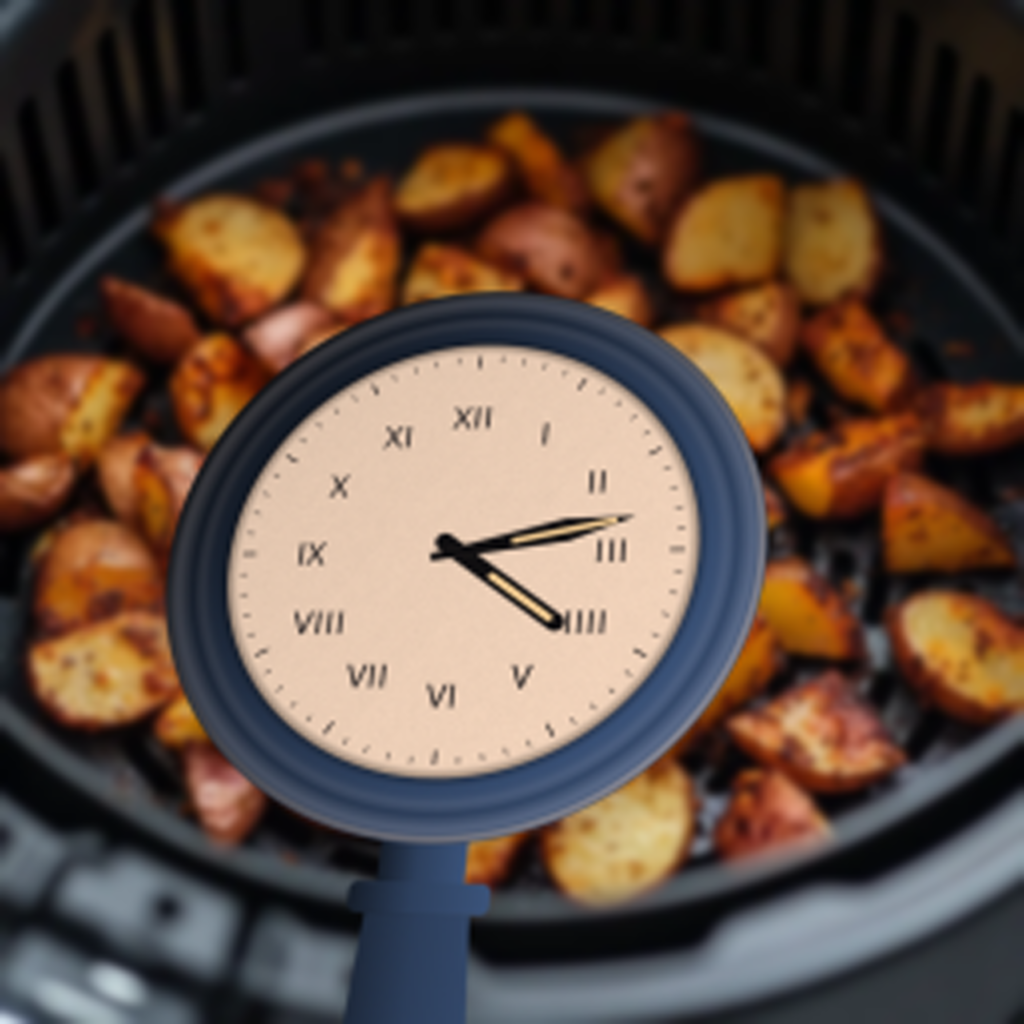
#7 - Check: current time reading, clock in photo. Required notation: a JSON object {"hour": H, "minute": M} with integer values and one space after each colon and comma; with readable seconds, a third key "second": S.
{"hour": 4, "minute": 13}
